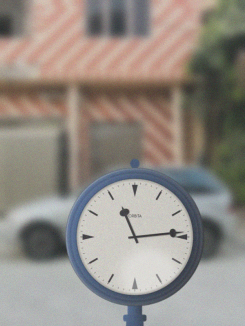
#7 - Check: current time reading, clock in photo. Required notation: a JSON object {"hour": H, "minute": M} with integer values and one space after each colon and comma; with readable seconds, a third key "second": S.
{"hour": 11, "minute": 14}
